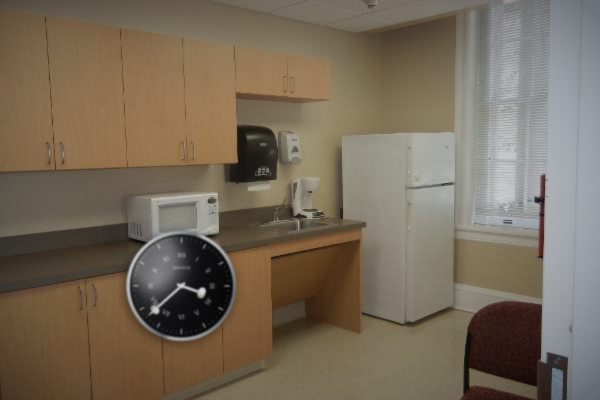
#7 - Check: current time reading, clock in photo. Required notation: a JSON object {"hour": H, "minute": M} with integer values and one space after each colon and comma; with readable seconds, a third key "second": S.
{"hour": 3, "minute": 38}
